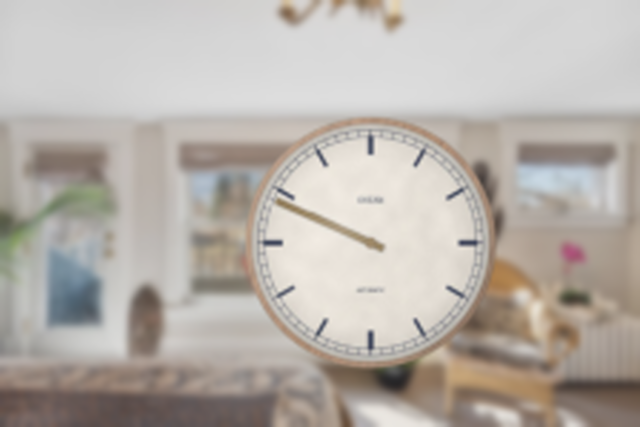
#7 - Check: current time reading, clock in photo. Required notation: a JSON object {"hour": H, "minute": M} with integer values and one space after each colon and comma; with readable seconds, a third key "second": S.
{"hour": 9, "minute": 49}
